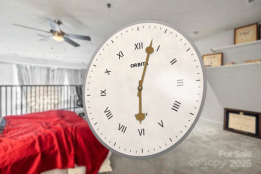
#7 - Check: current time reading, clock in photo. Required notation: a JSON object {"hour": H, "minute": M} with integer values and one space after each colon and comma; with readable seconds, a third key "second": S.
{"hour": 6, "minute": 3}
